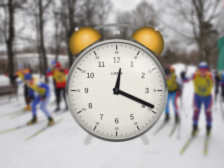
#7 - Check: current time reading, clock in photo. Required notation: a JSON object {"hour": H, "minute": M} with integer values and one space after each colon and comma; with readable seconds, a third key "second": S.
{"hour": 12, "minute": 19}
